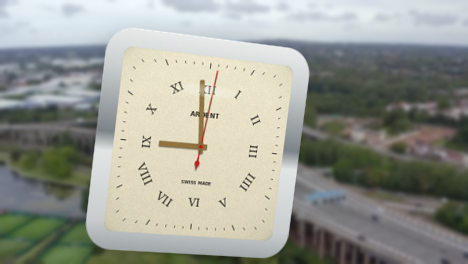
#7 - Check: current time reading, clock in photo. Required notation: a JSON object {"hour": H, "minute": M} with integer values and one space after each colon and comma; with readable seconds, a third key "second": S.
{"hour": 8, "minute": 59, "second": 1}
